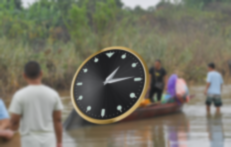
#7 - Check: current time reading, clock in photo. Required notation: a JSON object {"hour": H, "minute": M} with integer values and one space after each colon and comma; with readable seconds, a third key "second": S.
{"hour": 1, "minute": 14}
